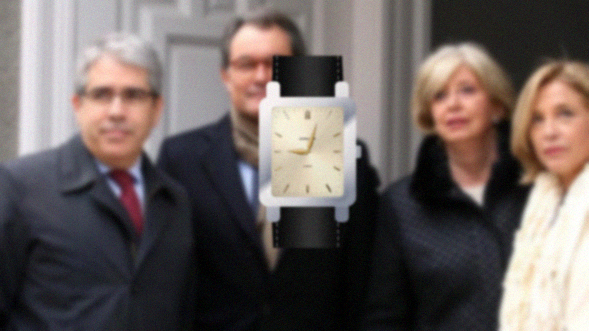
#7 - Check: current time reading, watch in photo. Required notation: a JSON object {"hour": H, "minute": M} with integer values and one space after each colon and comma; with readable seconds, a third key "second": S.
{"hour": 9, "minute": 3}
